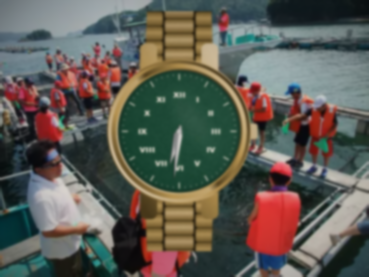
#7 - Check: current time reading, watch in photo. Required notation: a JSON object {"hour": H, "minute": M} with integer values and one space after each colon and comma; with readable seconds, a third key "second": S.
{"hour": 6, "minute": 31}
